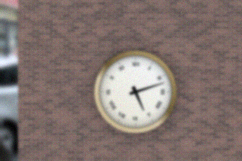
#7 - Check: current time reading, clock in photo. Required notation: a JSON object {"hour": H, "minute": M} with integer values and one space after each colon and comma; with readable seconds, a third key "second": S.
{"hour": 5, "minute": 12}
